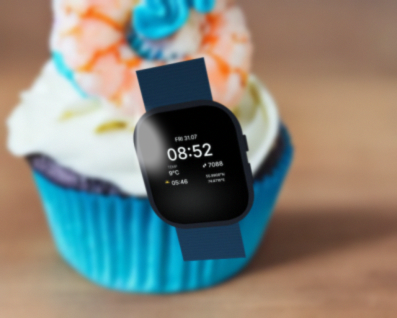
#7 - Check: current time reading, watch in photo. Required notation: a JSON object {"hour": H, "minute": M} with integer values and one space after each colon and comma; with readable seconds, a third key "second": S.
{"hour": 8, "minute": 52}
